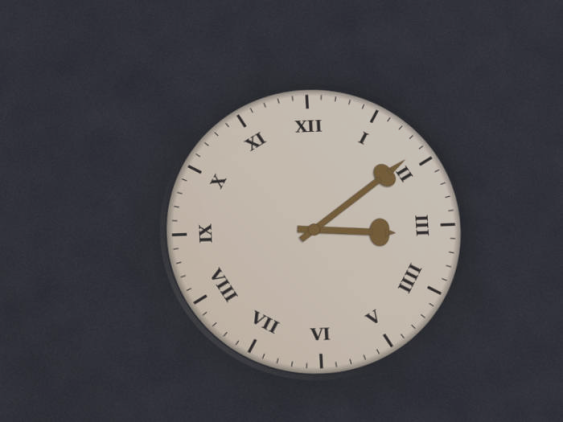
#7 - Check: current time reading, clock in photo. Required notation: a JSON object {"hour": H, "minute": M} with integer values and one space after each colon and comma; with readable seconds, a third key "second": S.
{"hour": 3, "minute": 9}
